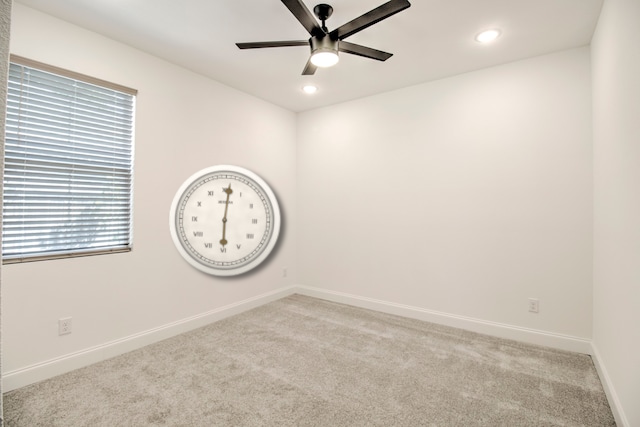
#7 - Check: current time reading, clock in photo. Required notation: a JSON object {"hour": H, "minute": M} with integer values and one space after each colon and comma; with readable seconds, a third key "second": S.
{"hour": 6, "minute": 1}
